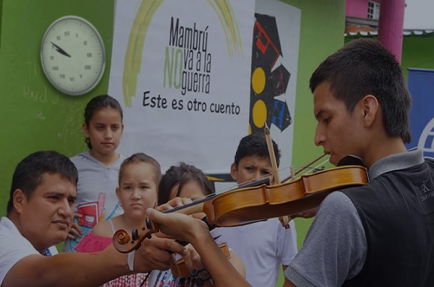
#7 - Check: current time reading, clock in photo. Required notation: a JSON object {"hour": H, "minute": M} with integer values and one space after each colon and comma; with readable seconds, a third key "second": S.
{"hour": 9, "minute": 51}
